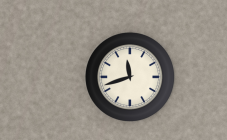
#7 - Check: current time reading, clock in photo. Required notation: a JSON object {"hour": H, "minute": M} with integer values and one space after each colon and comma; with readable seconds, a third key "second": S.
{"hour": 11, "minute": 42}
